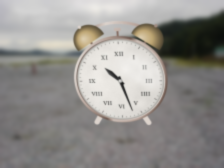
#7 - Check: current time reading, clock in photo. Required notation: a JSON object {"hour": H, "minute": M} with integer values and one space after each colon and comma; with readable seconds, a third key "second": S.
{"hour": 10, "minute": 27}
